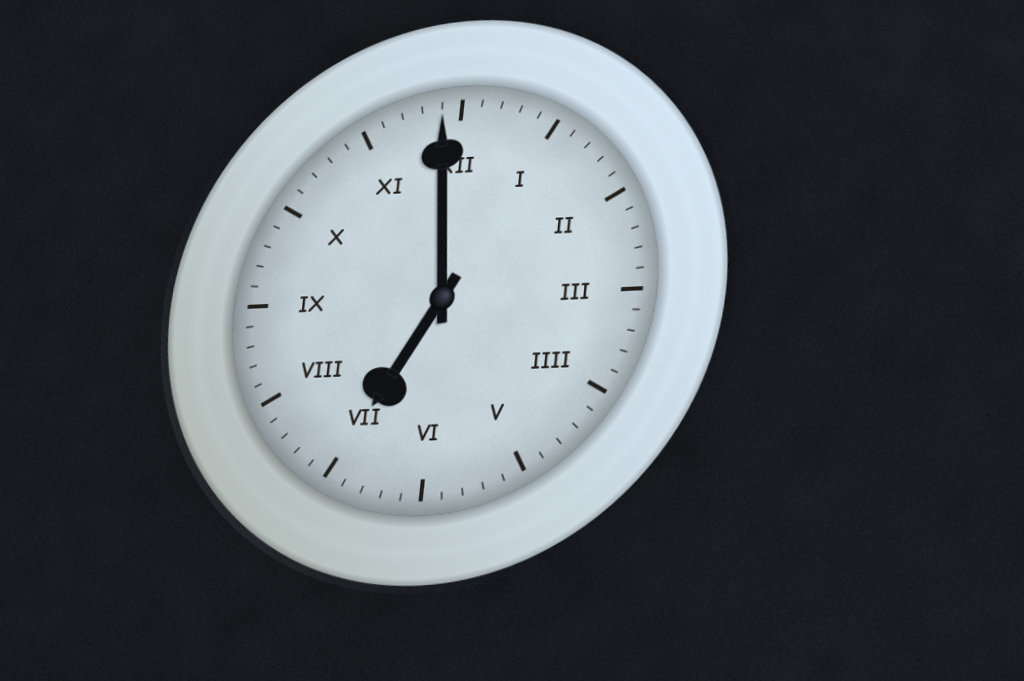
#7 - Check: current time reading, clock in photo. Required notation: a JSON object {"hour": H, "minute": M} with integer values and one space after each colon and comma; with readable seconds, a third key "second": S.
{"hour": 6, "minute": 59}
